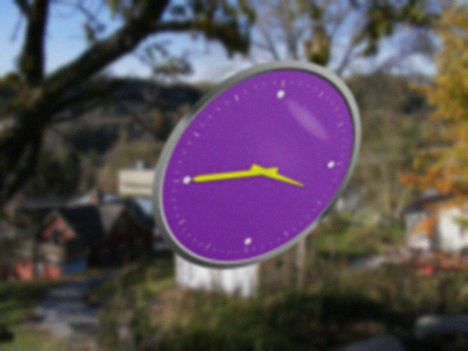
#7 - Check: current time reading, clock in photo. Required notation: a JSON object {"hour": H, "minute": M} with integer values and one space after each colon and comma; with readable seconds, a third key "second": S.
{"hour": 3, "minute": 45}
